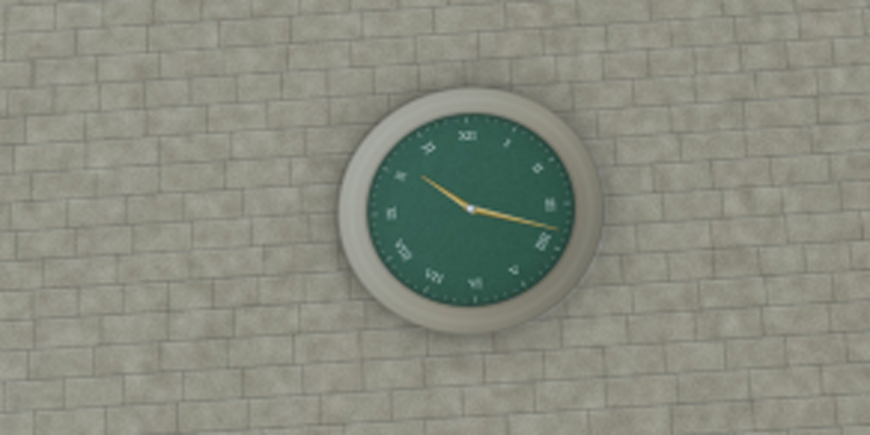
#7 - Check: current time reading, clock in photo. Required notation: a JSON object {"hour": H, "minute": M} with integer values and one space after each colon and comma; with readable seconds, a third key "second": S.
{"hour": 10, "minute": 18}
